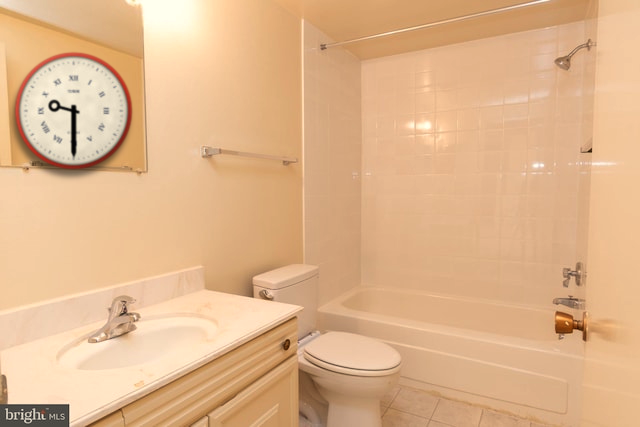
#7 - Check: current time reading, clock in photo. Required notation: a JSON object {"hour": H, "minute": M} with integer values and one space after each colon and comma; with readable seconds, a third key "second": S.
{"hour": 9, "minute": 30}
